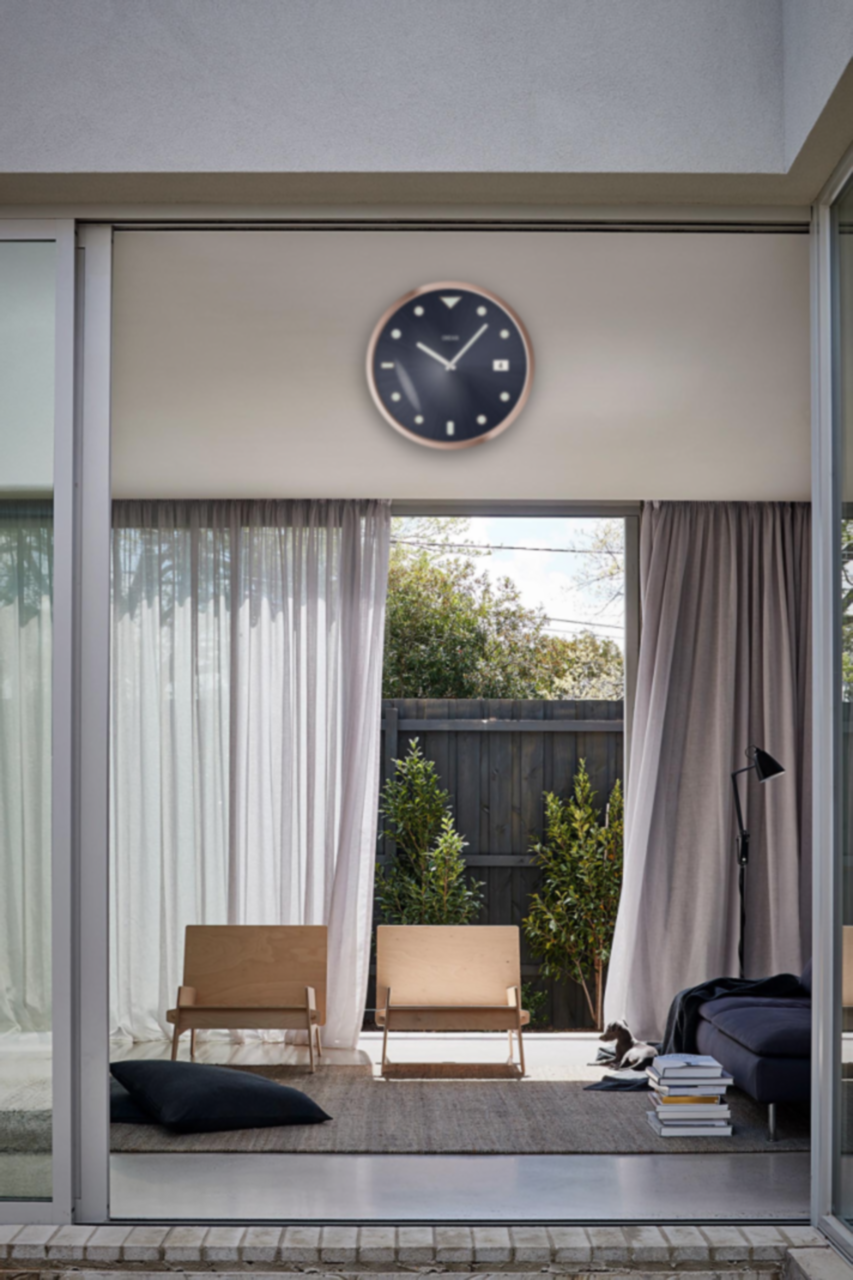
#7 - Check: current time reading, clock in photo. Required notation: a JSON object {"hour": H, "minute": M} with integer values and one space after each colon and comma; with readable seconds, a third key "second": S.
{"hour": 10, "minute": 7}
